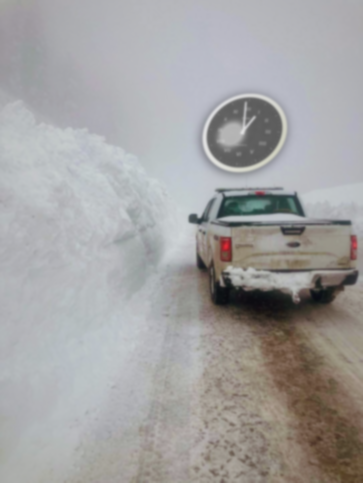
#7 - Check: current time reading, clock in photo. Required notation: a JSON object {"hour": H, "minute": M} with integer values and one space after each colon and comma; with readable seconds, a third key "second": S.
{"hour": 12, "minute": 59}
